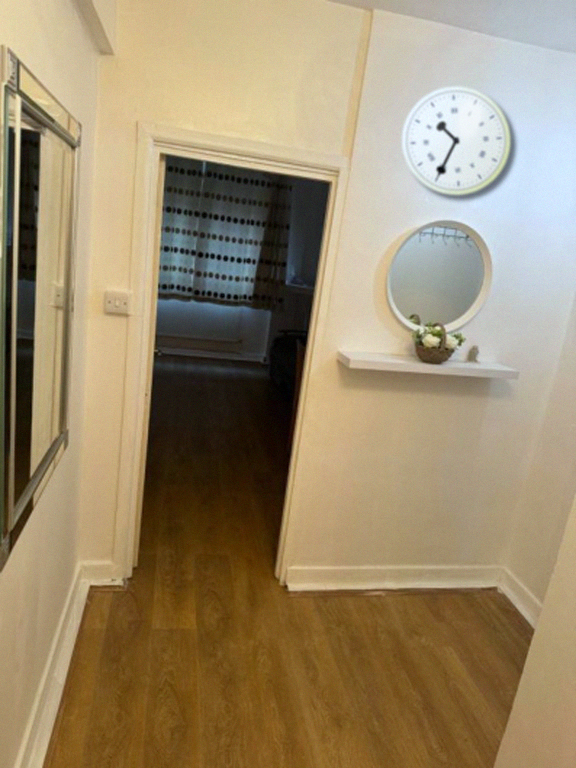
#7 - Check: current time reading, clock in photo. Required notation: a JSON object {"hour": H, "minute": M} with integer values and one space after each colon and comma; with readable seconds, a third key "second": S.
{"hour": 10, "minute": 35}
